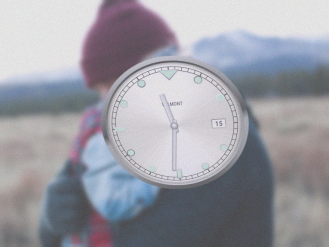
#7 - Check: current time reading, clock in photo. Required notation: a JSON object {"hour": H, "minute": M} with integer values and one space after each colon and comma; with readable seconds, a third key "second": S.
{"hour": 11, "minute": 31}
